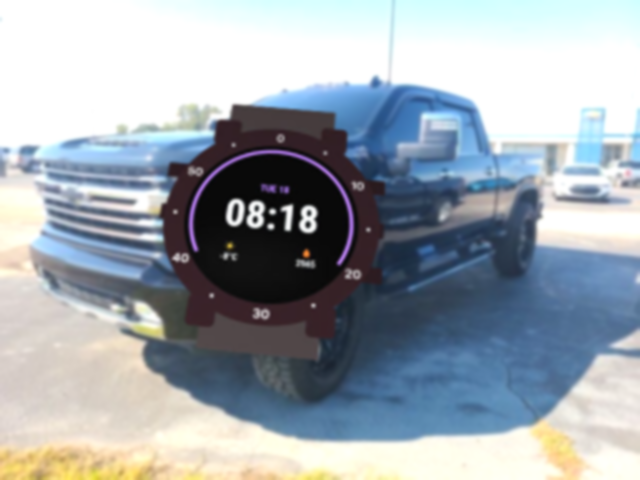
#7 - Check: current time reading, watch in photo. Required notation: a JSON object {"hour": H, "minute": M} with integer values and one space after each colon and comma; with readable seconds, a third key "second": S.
{"hour": 8, "minute": 18}
